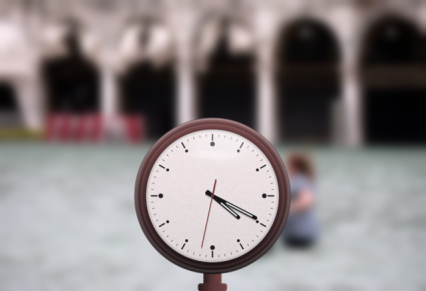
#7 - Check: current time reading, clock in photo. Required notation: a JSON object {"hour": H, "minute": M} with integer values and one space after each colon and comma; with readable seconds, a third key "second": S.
{"hour": 4, "minute": 19, "second": 32}
